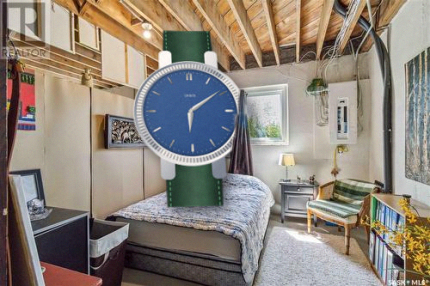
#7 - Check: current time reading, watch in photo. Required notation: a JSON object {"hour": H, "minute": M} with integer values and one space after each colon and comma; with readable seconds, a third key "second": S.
{"hour": 6, "minute": 9}
